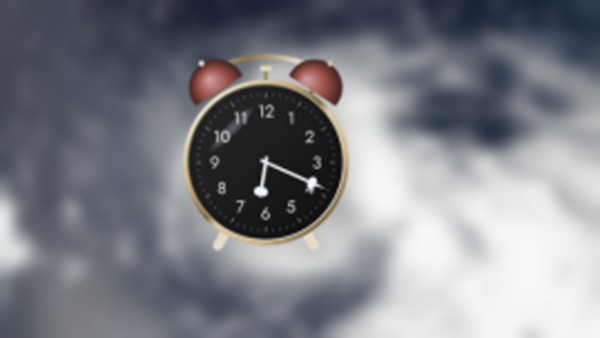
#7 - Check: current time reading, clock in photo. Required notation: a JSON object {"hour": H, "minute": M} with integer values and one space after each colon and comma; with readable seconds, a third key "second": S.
{"hour": 6, "minute": 19}
